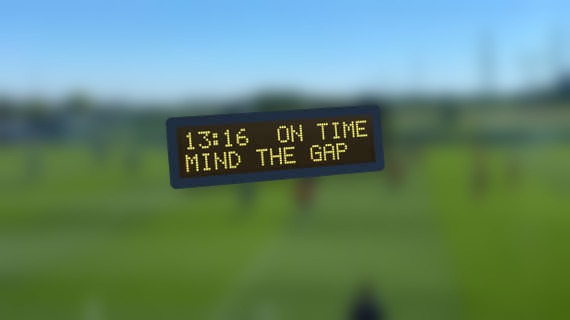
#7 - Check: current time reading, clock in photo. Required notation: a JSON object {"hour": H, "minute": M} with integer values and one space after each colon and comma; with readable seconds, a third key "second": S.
{"hour": 13, "minute": 16}
